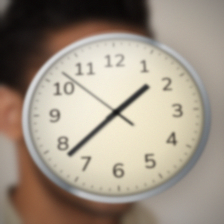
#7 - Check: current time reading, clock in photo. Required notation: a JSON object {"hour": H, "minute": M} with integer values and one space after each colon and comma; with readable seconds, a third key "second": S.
{"hour": 1, "minute": 37, "second": 52}
